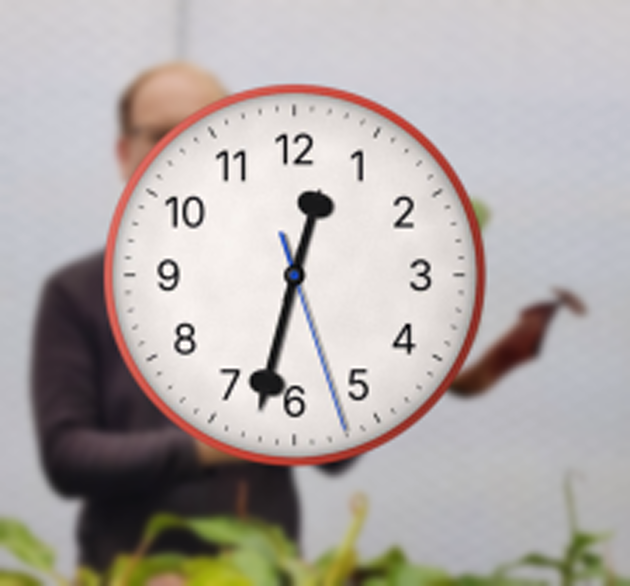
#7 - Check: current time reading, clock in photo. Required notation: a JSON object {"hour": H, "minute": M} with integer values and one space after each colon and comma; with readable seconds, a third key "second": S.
{"hour": 12, "minute": 32, "second": 27}
